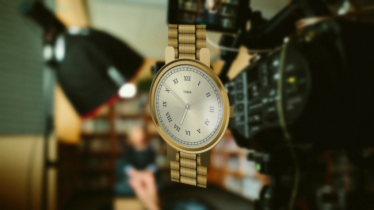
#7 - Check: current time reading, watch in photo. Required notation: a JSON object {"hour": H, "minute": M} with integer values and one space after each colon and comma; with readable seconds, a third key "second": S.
{"hour": 6, "minute": 51}
